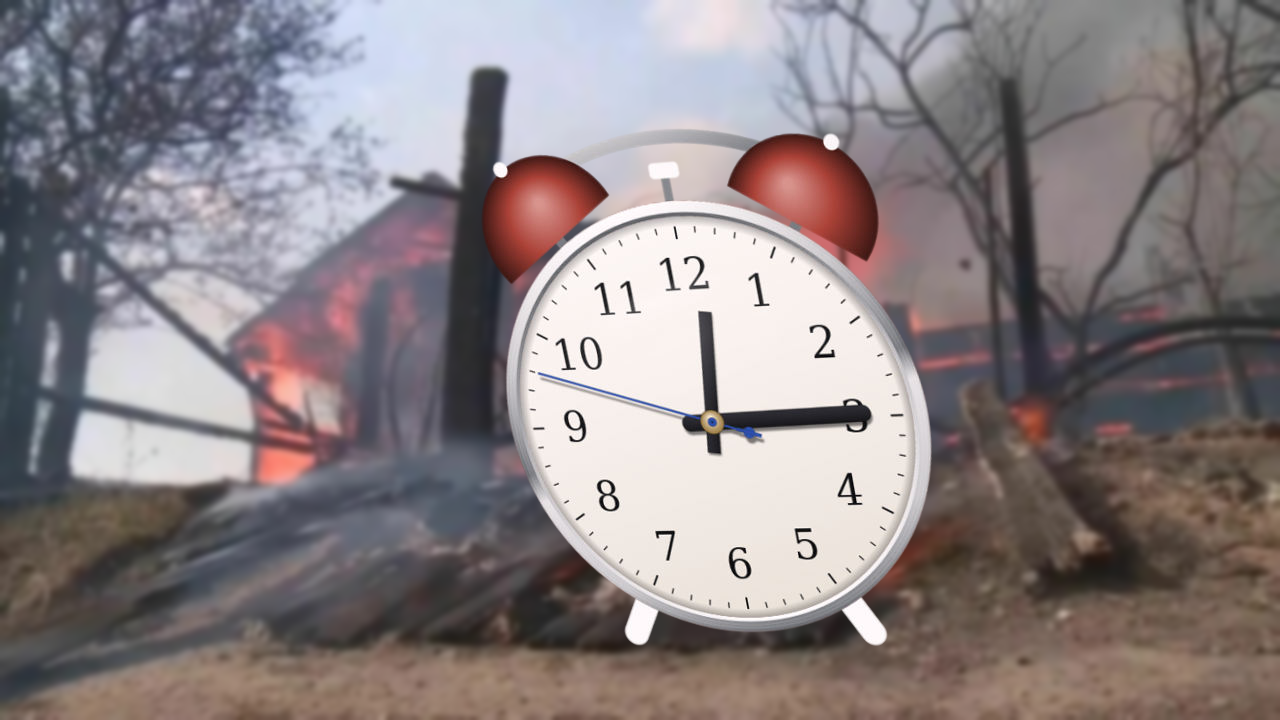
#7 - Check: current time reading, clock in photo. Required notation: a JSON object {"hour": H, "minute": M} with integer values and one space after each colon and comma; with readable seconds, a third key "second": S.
{"hour": 12, "minute": 14, "second": 48}
